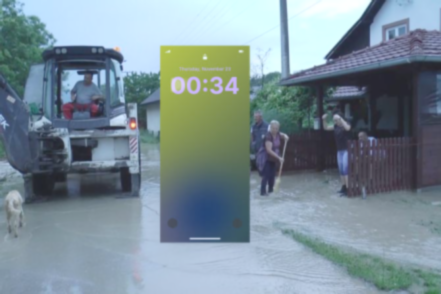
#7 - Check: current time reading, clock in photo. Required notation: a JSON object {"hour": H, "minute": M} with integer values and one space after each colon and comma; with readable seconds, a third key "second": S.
{"hour": 0, "minute": 34}
